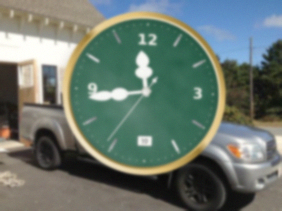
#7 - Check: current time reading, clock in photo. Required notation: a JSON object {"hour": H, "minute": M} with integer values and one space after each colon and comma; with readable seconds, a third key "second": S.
{"hour": 11, "minute": 43, "second": 36}
